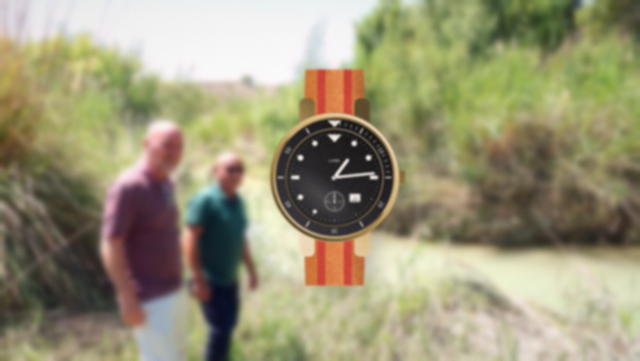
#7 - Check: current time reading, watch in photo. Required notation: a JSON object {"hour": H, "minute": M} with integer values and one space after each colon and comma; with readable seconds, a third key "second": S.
{"hour": 1, "minute": 14}
